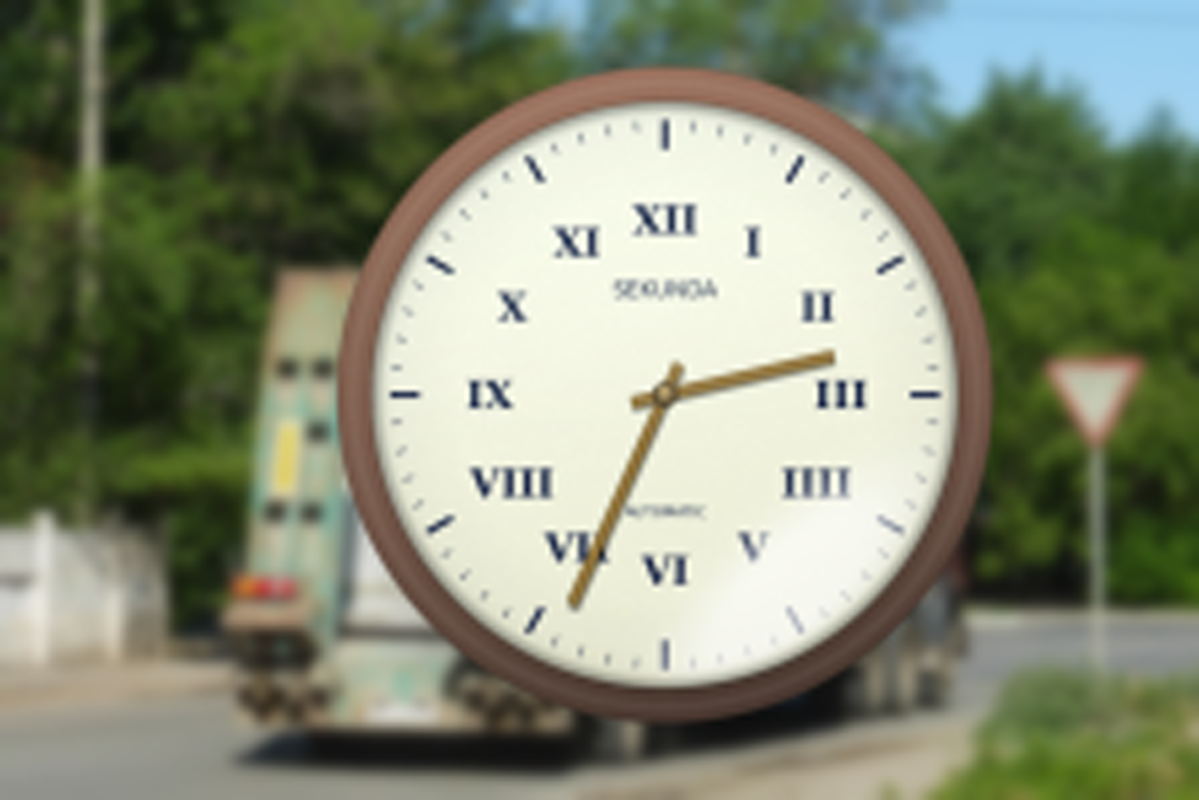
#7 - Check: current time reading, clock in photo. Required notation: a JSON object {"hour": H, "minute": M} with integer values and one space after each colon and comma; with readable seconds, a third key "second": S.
{"hour": 2, "minute": 34}
